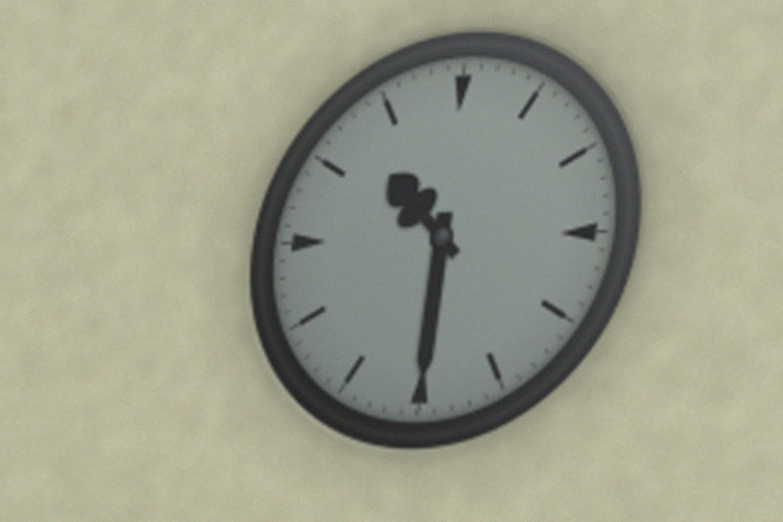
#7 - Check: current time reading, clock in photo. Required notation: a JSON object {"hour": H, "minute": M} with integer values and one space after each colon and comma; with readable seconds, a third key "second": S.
{"hour": 10, "minute": 30}
